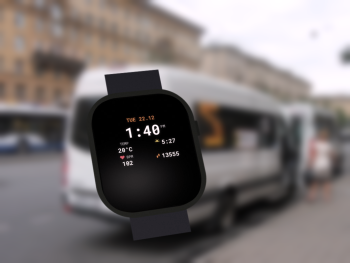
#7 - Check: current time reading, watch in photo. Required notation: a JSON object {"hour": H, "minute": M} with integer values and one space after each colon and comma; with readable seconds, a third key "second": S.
{"hour": 1, "minute": 40}
